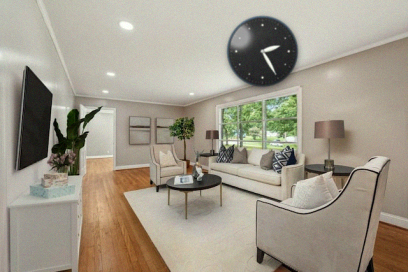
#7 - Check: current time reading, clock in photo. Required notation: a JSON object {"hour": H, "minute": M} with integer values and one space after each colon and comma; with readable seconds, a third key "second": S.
{"hour": 2, "minute": 25}
